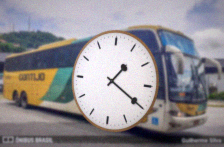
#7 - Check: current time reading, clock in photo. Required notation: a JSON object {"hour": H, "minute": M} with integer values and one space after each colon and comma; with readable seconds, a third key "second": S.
{"hour": 1, "minute": 20}
